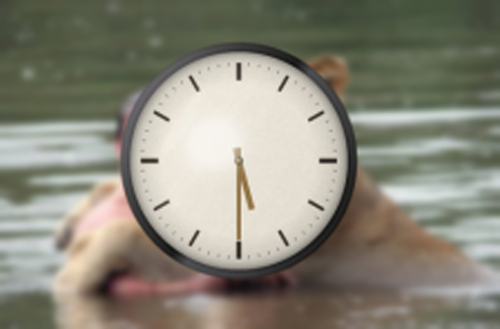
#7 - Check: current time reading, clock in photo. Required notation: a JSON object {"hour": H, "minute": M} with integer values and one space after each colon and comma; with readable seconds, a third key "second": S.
{"hour": 5, "minute": 30}
